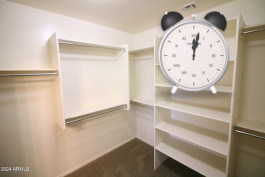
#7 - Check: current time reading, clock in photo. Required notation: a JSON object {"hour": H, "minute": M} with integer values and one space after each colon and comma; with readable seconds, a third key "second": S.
{"hour": 12, "minute": 2}
